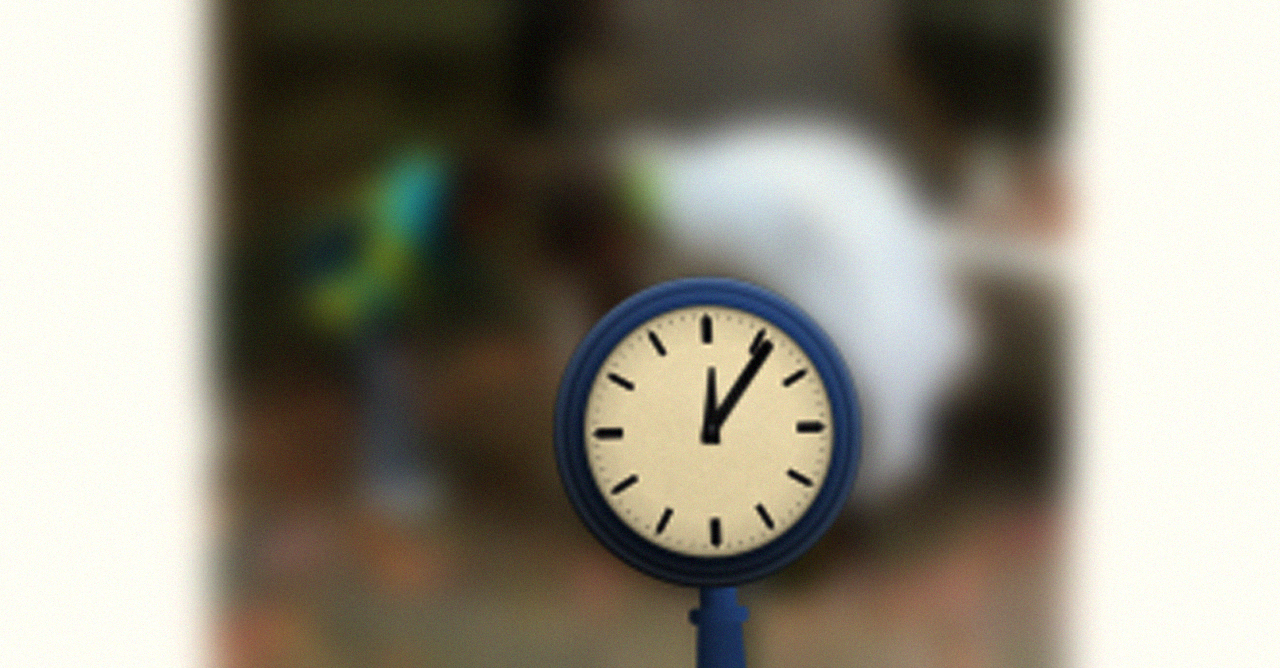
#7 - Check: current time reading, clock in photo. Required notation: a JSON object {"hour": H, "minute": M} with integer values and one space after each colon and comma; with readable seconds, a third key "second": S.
{"hour": 12, "minute": 6}
